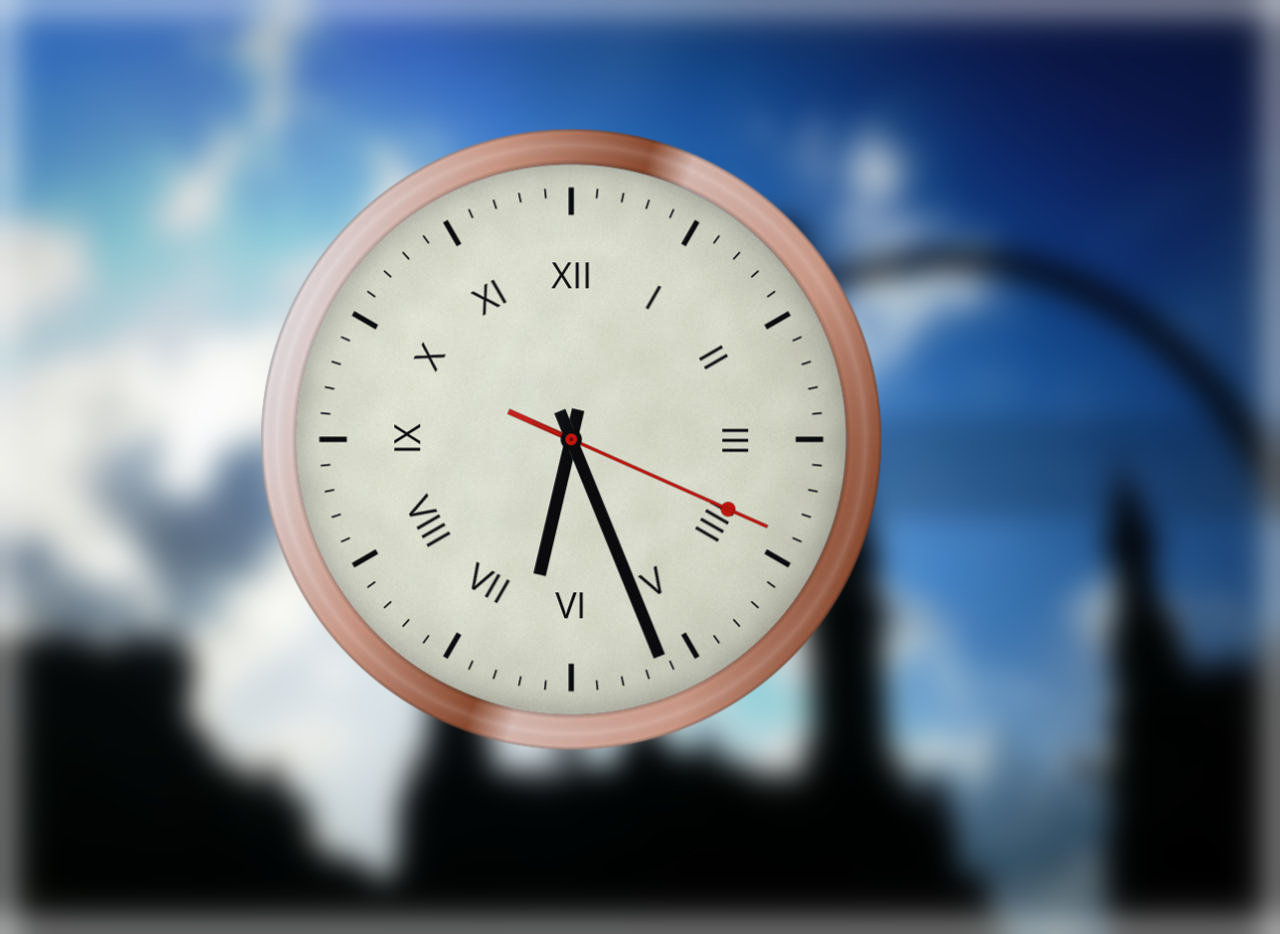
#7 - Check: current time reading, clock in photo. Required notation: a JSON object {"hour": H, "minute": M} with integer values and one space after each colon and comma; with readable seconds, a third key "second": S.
{"hour": 6, "minute": 26, "second": 19}
